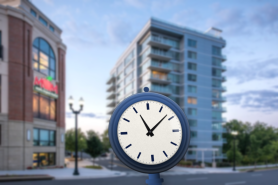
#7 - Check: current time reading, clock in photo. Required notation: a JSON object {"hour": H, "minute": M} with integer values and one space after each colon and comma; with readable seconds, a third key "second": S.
{"hour": 11, "minute": 8}
